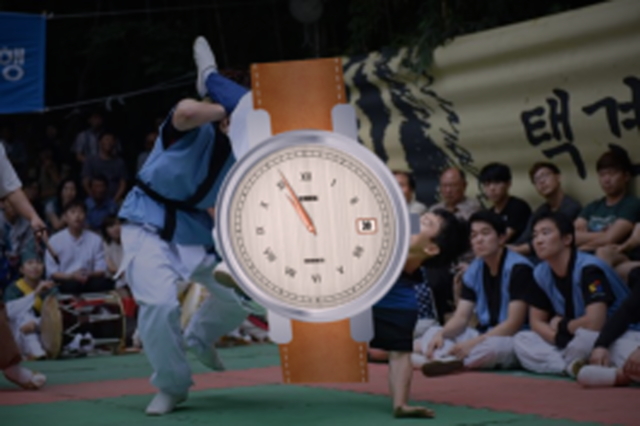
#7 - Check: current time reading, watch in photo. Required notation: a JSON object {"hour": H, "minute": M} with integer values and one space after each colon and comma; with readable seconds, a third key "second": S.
{"hour": 10, "minute": 56}
